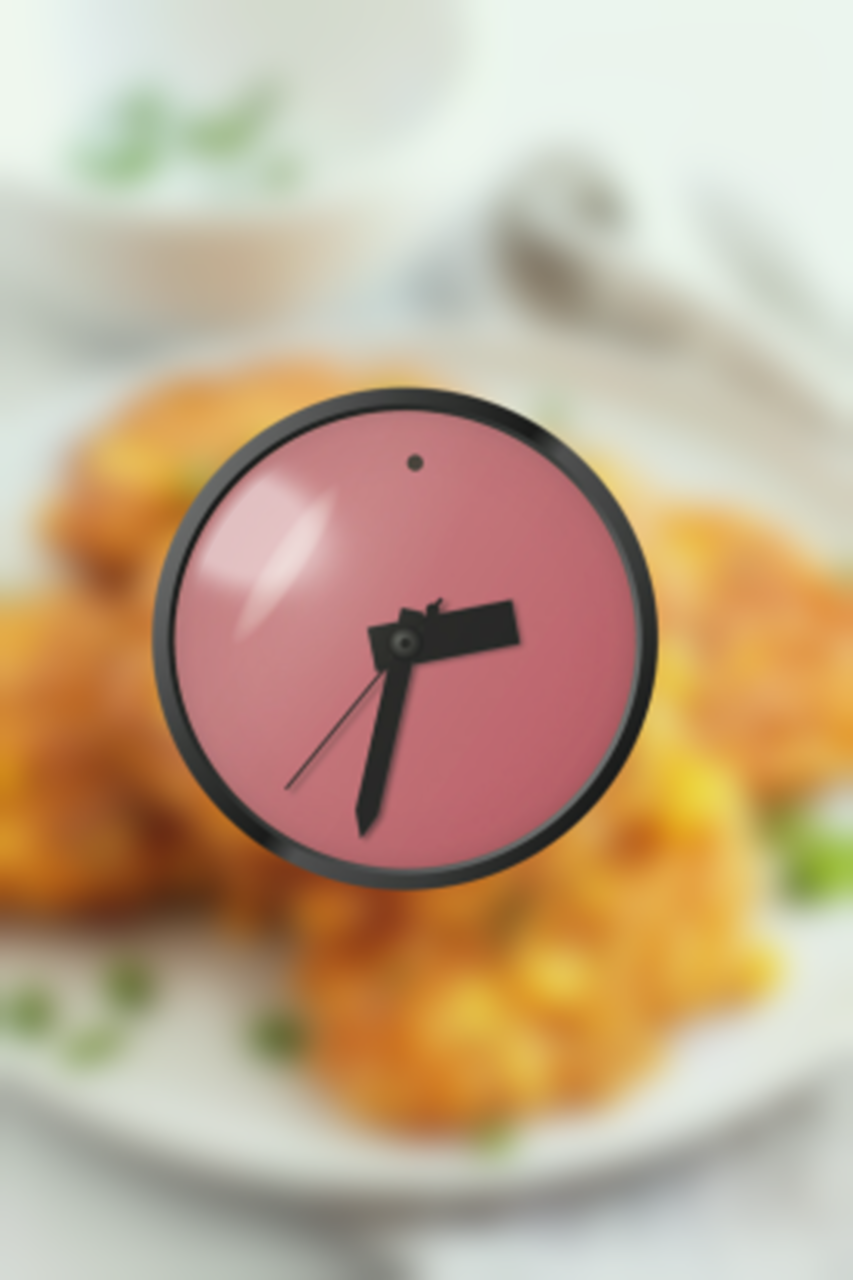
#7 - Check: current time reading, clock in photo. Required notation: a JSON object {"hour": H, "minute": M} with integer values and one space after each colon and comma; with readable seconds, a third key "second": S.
{"hour": 2, "minute": 31, "second": 36}
